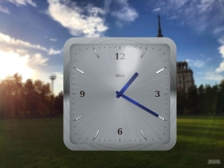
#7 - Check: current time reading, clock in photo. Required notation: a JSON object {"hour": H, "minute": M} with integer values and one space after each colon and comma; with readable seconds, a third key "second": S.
{"hour": 1, "minute": 20}
